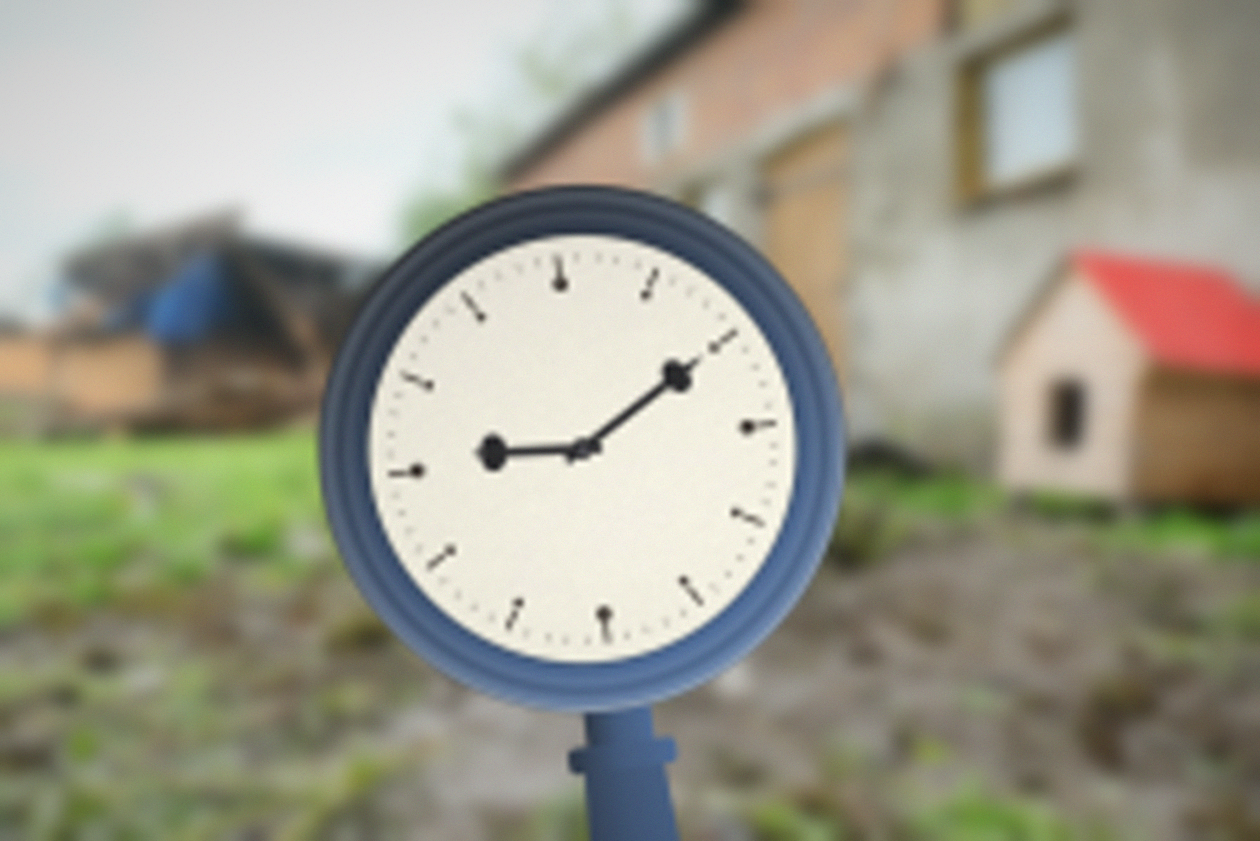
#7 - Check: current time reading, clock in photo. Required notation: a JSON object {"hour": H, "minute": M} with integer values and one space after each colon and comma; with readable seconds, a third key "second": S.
{"hour": 9, "minute": 10}
